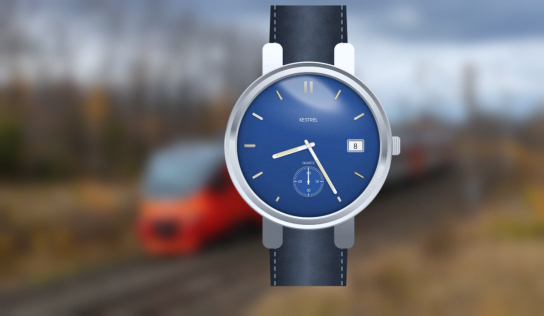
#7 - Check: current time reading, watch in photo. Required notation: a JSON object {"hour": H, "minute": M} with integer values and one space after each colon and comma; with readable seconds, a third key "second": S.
{"hour": 8, "minute": 25}
